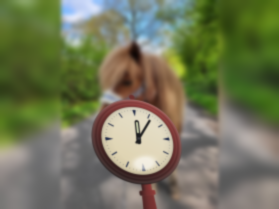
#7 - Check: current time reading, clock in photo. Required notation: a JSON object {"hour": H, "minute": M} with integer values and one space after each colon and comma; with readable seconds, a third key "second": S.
{"hour": 12, "minute": 6}
